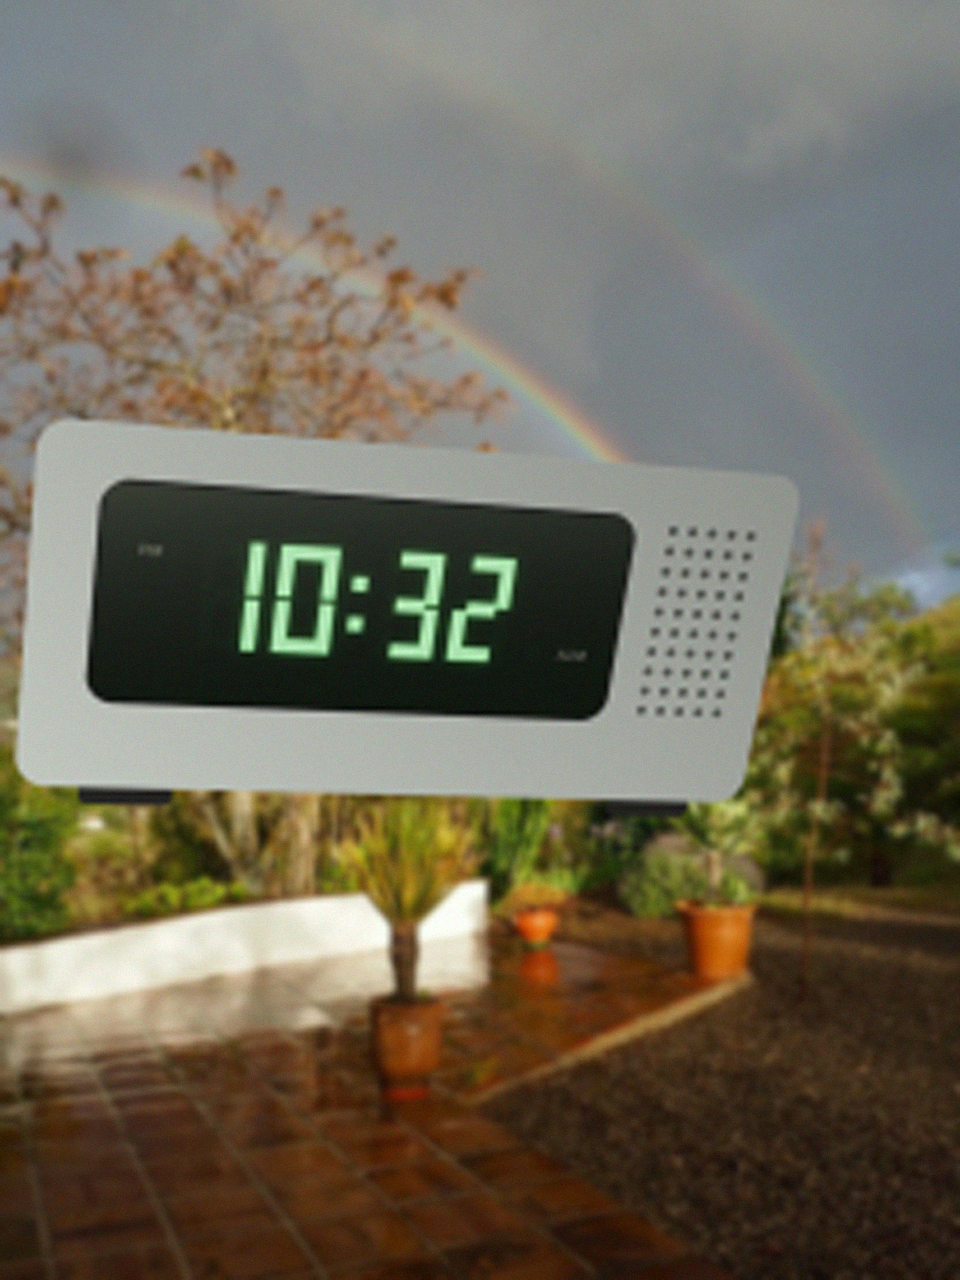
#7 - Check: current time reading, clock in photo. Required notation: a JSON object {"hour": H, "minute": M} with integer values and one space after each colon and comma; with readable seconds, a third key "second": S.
{"hour": 10, "minute": 32}
